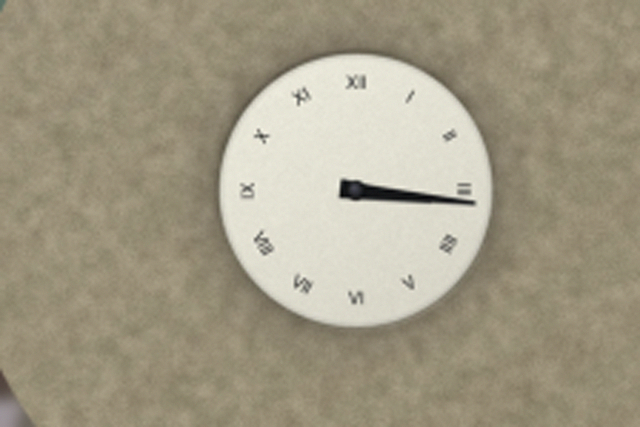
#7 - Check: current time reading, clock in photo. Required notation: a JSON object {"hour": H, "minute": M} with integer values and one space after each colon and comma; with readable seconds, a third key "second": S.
{"hour": 3, "minute": 16}
